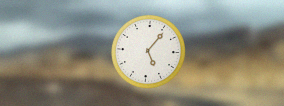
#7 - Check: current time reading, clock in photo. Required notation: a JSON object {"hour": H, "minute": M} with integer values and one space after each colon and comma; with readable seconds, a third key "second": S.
{"hour": 5, "minute": 6}
